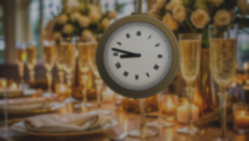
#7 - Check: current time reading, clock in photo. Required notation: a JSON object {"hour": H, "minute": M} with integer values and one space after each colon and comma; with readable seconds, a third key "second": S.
{"hour": 8, "minute": 47}
